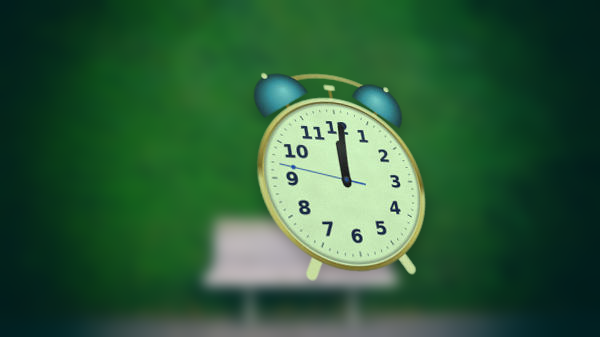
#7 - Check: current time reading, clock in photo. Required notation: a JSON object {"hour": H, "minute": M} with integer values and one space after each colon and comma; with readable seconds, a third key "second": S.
{"hour": 12, "minute": 0, "second": 47}
